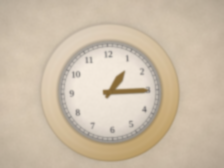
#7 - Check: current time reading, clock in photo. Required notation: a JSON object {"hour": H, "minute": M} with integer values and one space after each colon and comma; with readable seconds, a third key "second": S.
{"hour": 1, "minute": 15}
